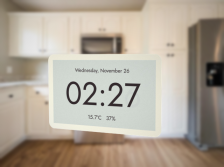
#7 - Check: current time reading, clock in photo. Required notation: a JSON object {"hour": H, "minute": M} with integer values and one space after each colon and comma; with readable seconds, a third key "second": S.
{"hour": 2, "minute": 27}
